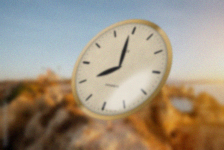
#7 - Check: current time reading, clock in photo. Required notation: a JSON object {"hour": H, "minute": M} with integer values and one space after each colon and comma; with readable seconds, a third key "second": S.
{"hour": 7, "minute": 59}
